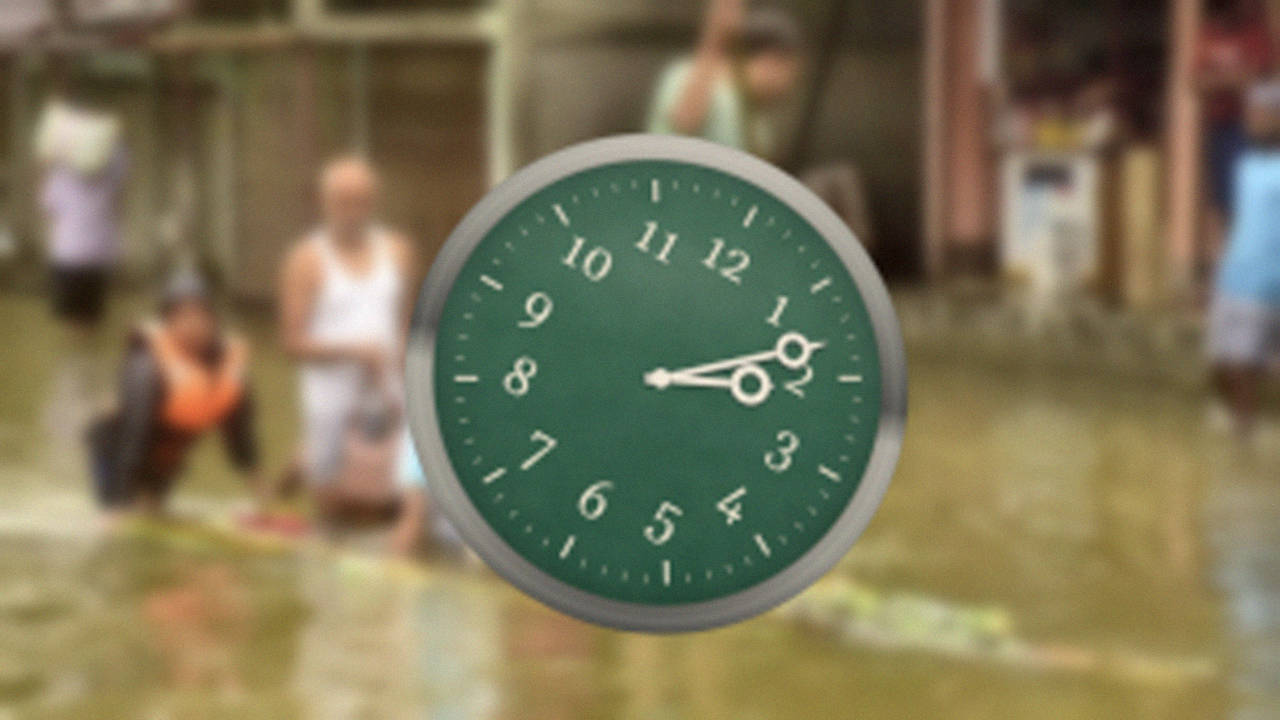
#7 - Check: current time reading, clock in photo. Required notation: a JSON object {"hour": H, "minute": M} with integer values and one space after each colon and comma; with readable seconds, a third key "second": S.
{"hour": 2, "minute": 8}
